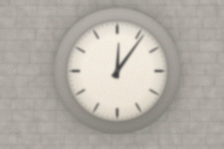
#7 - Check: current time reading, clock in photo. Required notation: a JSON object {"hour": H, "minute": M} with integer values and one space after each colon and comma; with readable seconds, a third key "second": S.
{"hour": 12, "minute": 6}
